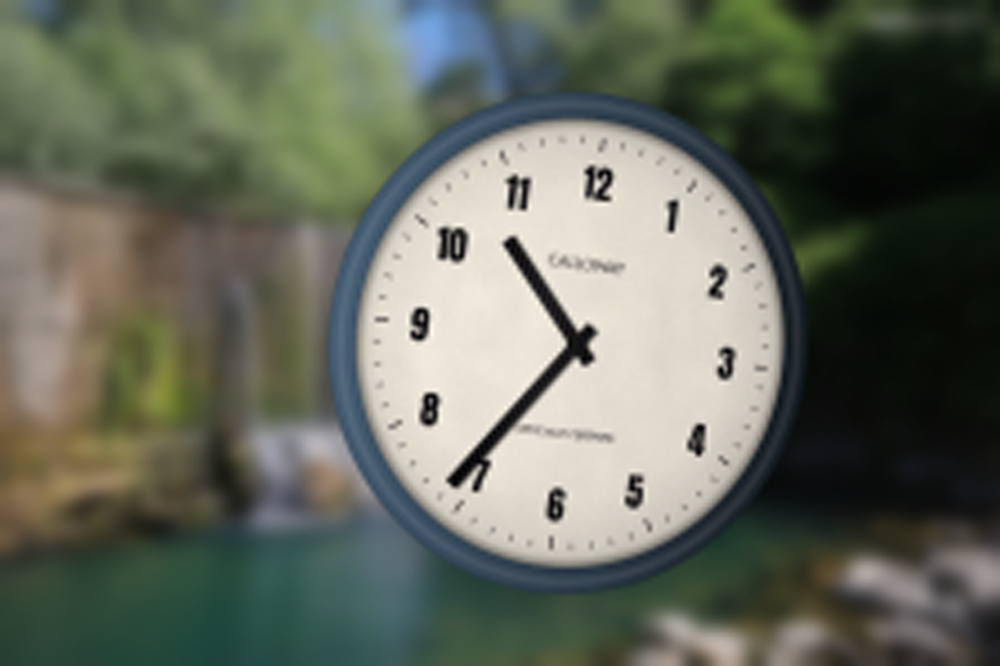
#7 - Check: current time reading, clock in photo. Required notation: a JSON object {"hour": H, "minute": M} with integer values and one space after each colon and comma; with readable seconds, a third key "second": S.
{"hour": 10, "minute": 36}
